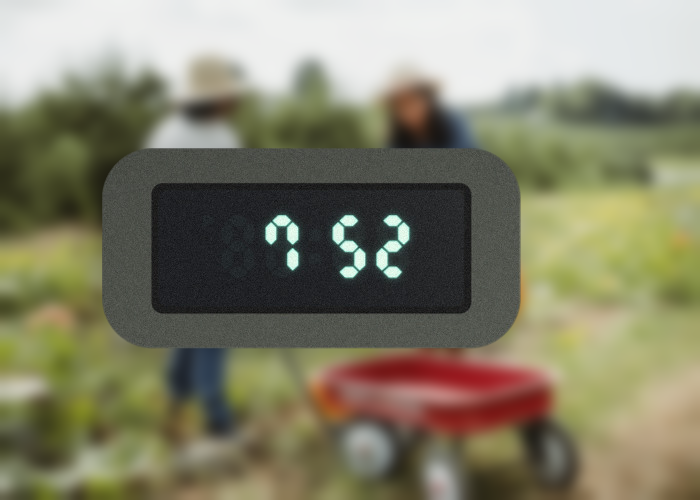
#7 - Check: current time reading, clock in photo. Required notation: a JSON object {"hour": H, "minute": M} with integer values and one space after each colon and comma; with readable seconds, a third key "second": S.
{"hour": 7, "minute": 52}
